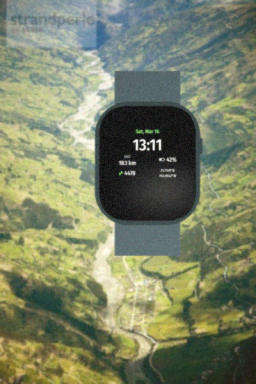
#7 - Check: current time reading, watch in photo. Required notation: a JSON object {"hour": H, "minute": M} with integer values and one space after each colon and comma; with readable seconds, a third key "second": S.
{"hour": 13, "minute": 11}
